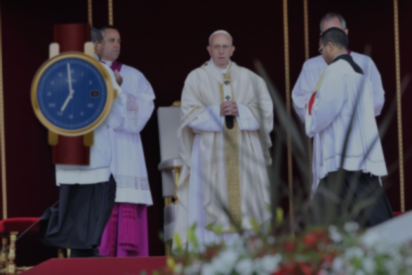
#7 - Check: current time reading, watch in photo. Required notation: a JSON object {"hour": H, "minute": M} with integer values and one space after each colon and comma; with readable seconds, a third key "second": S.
{"hour": 6, "minute": 59}
